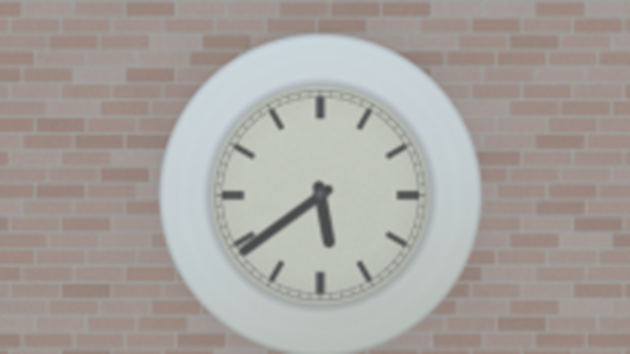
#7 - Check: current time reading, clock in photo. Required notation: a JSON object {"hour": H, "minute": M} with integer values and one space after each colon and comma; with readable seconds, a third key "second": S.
{"hour": 5, "minute": 39}
